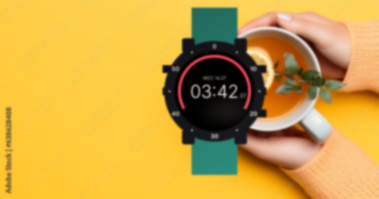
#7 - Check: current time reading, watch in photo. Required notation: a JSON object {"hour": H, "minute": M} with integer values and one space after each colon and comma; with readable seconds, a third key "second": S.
{"hour": 3, "minute": 42}
